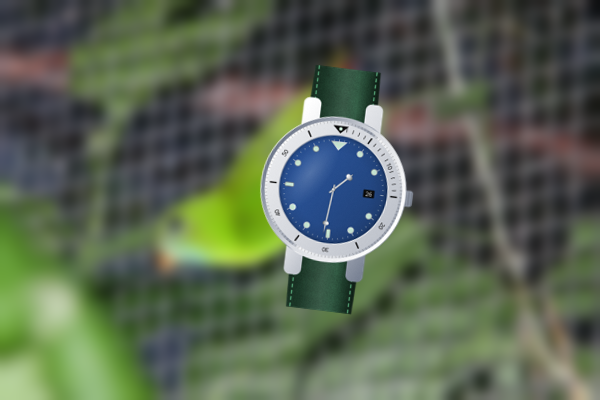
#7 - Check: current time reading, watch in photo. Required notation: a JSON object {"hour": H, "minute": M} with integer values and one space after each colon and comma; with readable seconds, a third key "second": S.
{"hour": 1, "minute": 31}
